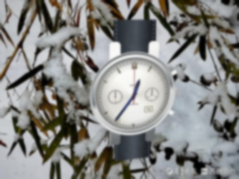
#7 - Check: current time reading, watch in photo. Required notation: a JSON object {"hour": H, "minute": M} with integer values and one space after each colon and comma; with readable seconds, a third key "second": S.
{"hour": 12, "minute": 36}
